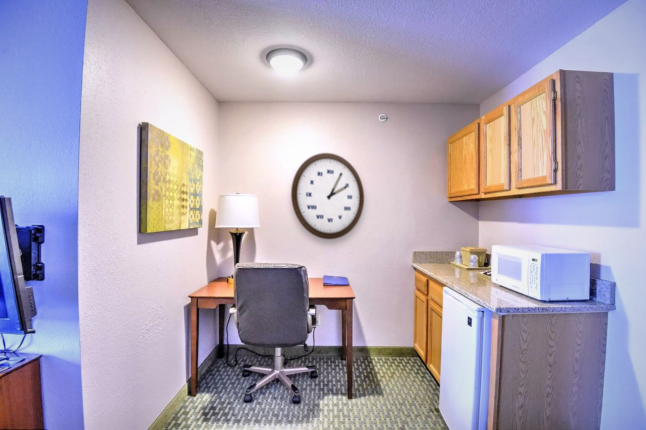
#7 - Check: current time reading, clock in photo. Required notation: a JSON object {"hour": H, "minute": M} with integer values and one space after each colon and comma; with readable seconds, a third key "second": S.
{"hour": 2, "minute": 5}
